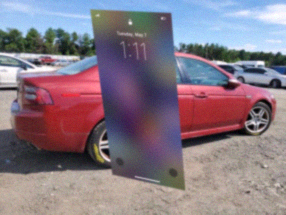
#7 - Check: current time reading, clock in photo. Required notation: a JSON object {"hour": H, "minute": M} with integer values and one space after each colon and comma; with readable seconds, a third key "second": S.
{"hour": 1, "minute": 11}
